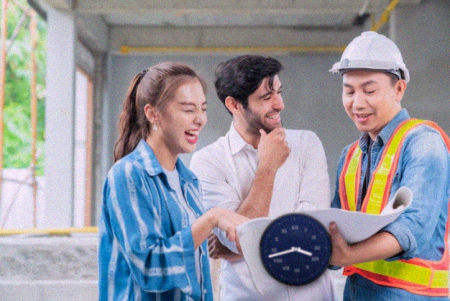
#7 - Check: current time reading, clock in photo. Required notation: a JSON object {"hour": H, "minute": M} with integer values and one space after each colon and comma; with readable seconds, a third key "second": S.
{"hour": 3, "minute": 43}
